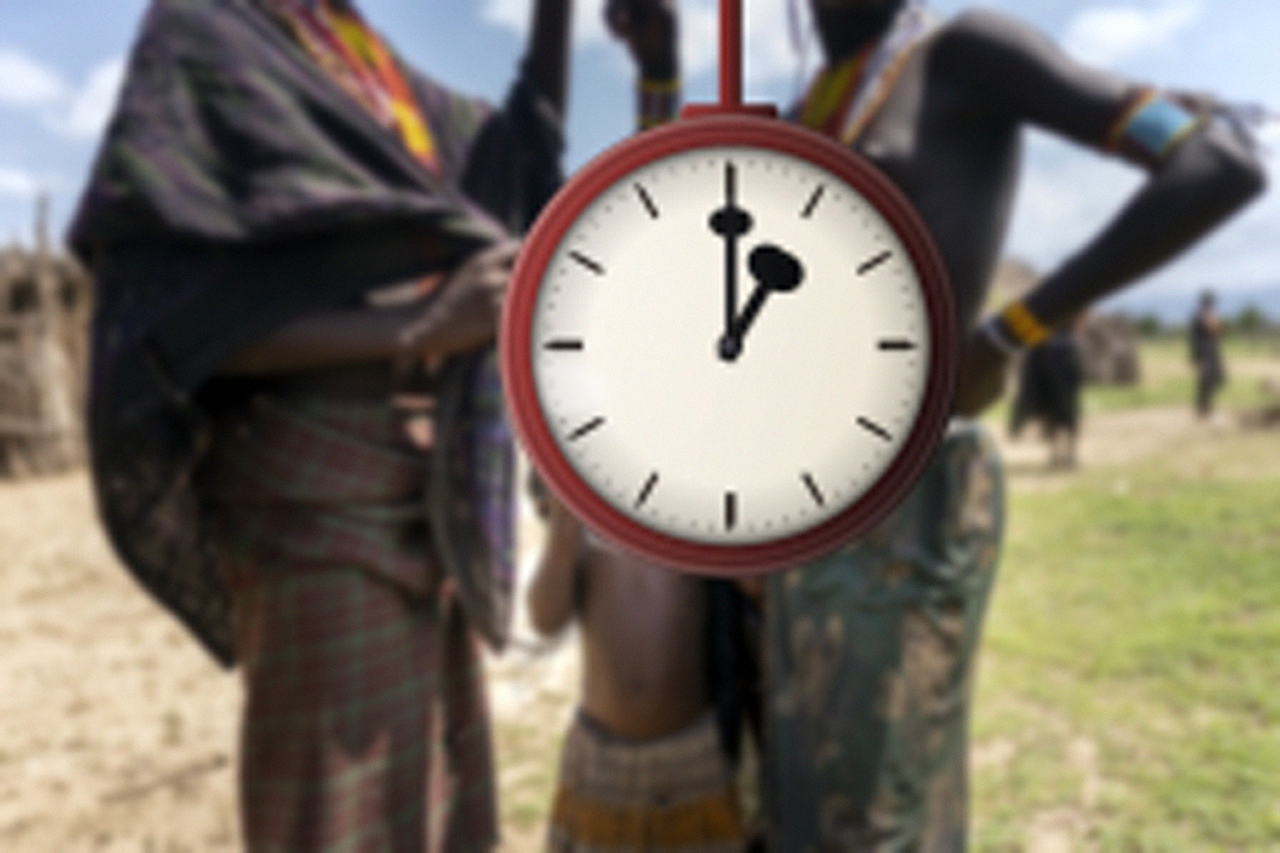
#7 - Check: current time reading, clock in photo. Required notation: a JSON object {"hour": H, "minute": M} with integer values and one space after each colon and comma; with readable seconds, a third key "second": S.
{"hour": 1, "minute": 0}
